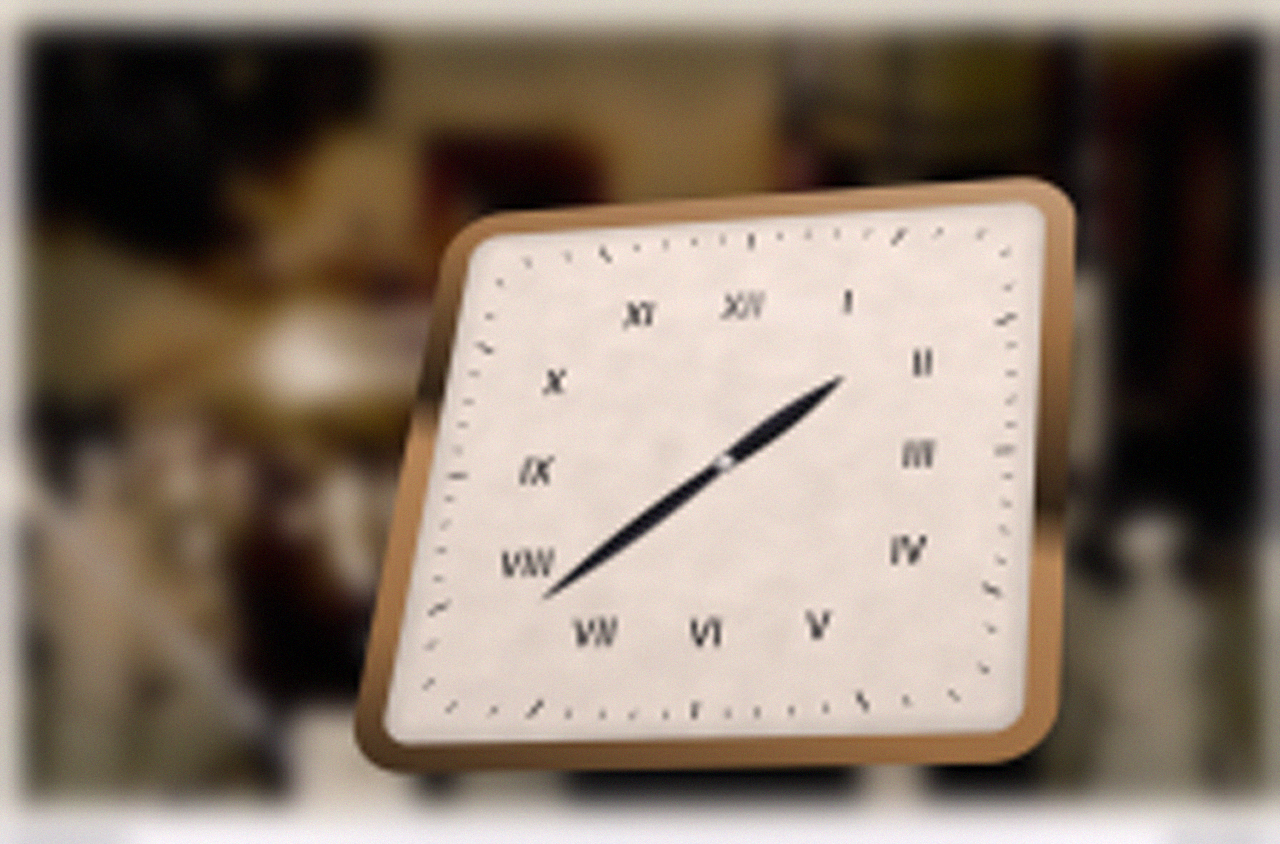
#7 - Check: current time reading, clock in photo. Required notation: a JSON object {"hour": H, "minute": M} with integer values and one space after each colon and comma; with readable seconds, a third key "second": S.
{"hour": 1, "minute": 38}
